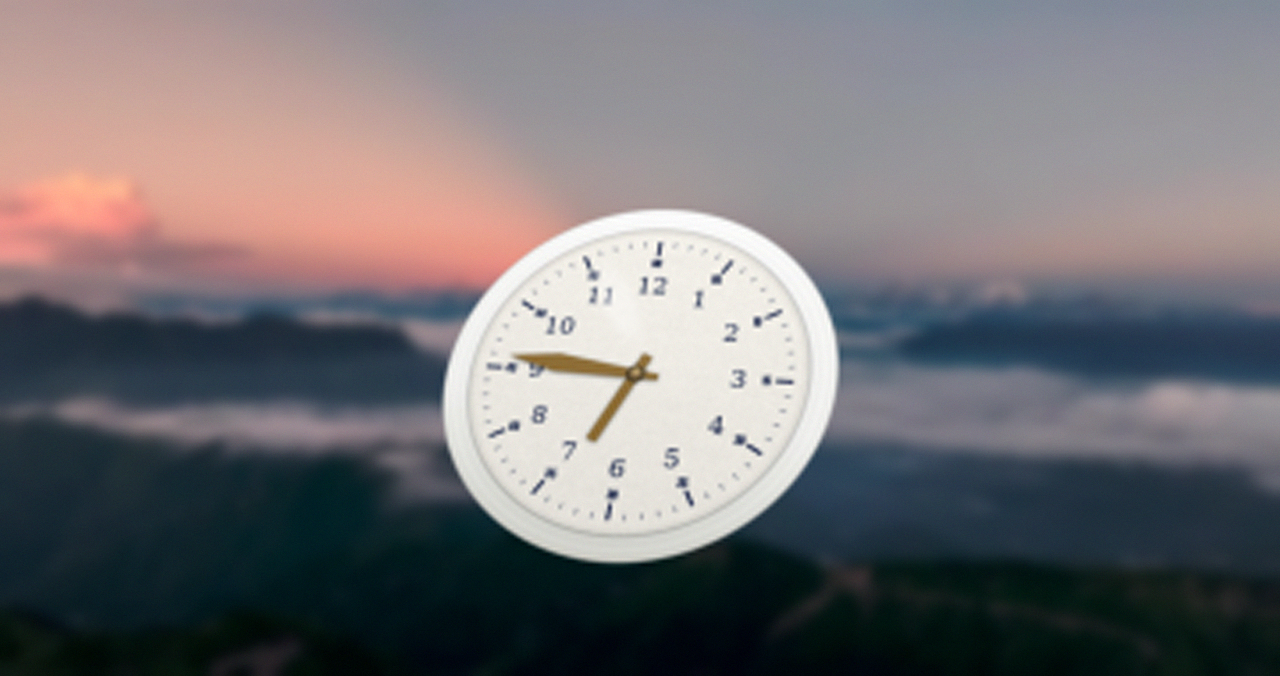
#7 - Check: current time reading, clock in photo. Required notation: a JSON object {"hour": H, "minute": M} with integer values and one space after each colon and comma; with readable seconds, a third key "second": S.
{"hour": 6, "minute": 46}
